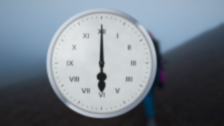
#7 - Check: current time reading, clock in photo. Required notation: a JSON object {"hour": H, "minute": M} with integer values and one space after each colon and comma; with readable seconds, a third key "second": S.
{"hour": 6, "minute": 0}
